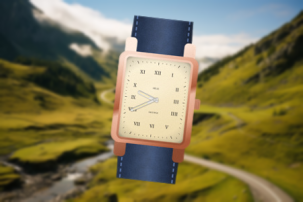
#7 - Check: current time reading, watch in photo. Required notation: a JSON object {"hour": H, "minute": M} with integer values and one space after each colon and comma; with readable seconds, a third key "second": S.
{"hour": 9, "minute": 40}
